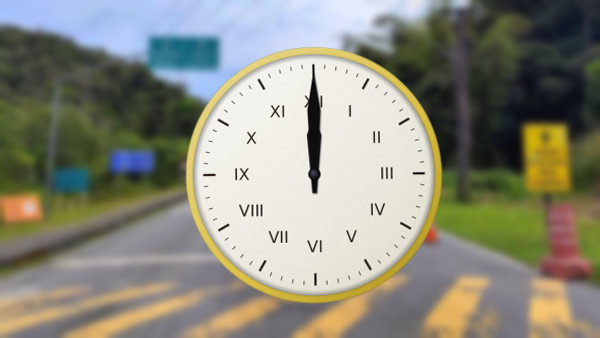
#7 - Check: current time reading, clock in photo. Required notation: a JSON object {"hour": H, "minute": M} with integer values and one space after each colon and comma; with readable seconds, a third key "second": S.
{"hour": 12, "minute": 0}
